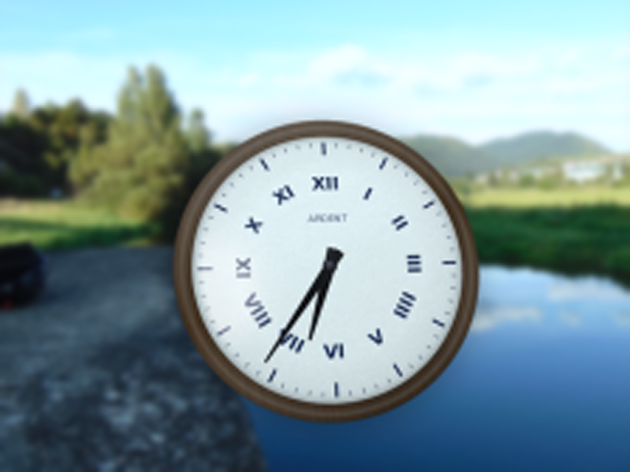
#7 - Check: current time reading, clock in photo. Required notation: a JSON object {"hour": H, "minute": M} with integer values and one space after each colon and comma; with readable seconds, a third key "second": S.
{"hour": 6, "minute": 36}
